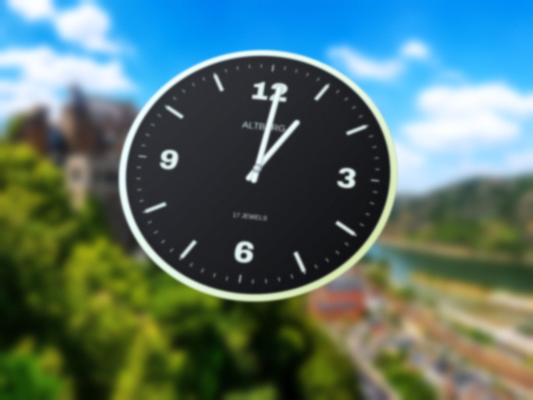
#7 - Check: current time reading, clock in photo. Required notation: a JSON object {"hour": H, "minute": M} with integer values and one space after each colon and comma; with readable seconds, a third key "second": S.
{"hour": 1, "minute": 1}
